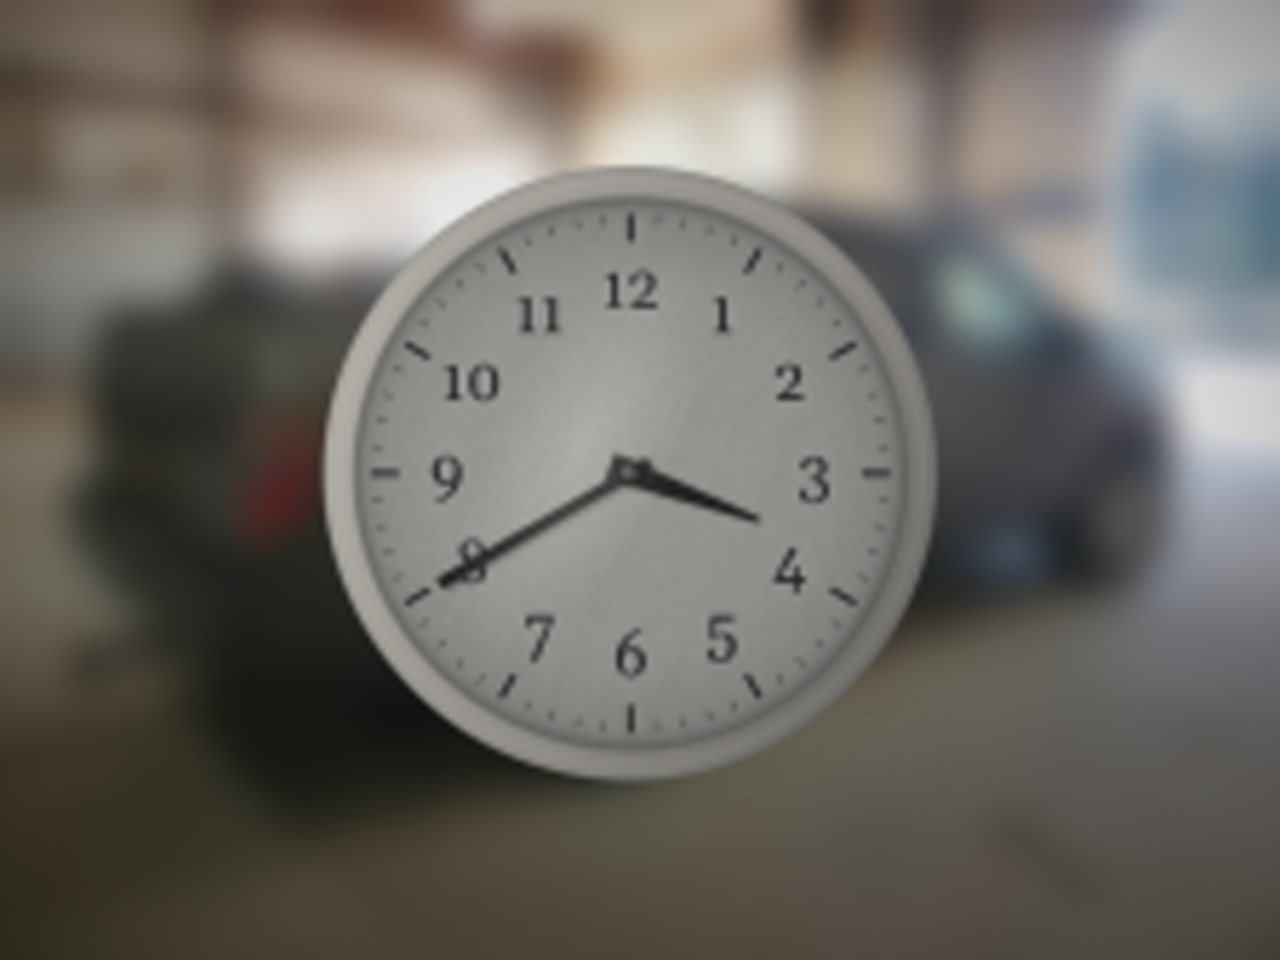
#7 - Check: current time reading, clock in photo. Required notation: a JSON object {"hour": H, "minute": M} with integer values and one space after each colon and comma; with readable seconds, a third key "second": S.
{"hour": 3, "minute": 40}
